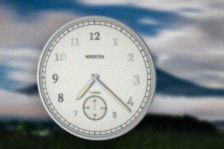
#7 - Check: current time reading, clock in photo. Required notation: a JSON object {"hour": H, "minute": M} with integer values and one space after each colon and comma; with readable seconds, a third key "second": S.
{"hour": 7, "minute": 22}
